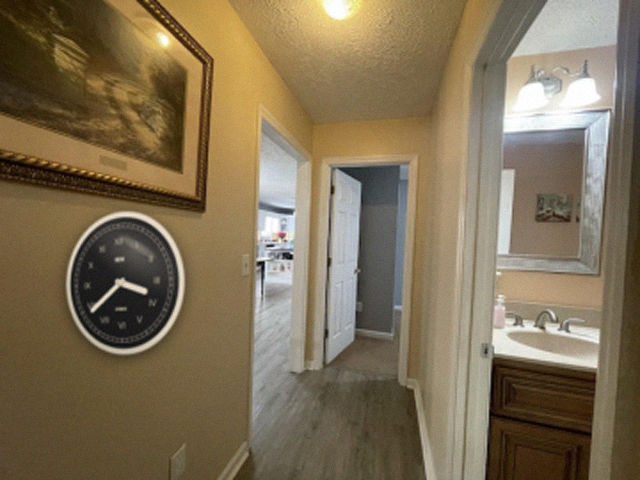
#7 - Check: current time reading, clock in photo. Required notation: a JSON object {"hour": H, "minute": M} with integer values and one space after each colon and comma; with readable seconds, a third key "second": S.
{"hour": 3, "minute": 39}
